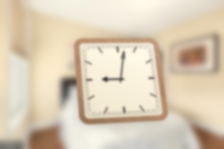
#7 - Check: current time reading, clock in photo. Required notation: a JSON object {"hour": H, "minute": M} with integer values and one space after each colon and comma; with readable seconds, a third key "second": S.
{"hour": 9, "minute": 2}
